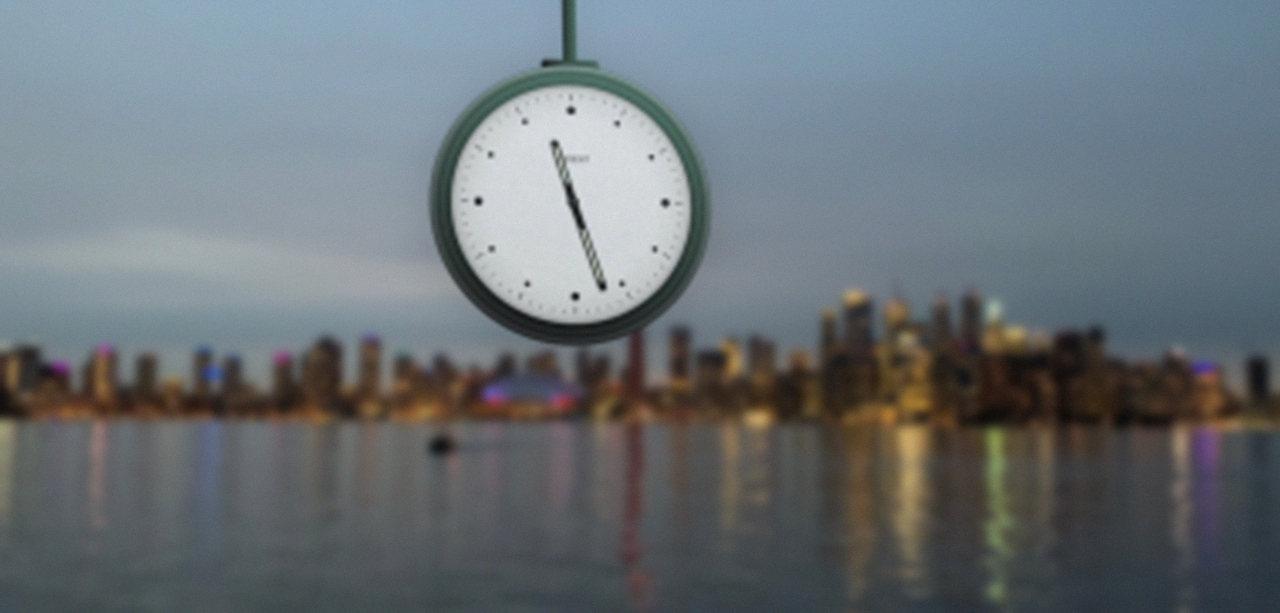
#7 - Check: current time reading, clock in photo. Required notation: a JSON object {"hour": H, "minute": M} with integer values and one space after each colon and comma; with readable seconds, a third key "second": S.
{"hour": 11, "minute": 27}
